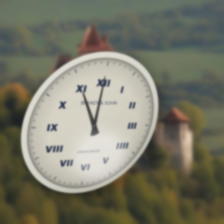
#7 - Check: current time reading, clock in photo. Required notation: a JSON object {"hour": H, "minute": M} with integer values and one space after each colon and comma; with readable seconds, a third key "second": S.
{"hour": 11, "minute": 0}
